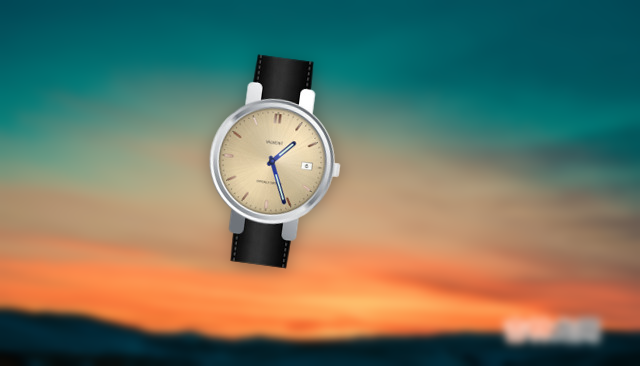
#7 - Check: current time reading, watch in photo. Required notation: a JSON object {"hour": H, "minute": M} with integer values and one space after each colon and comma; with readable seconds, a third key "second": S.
{"hour": 1, "minute": 26}
